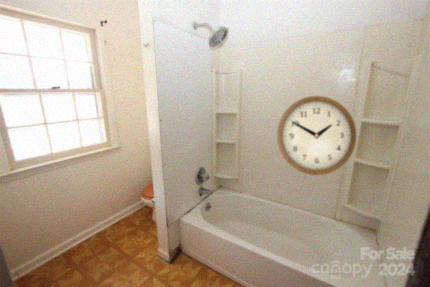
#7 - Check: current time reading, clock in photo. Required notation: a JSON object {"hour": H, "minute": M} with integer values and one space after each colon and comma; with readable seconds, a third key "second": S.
{"hour": 1, "minute": 50}
